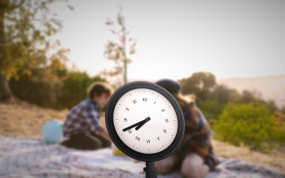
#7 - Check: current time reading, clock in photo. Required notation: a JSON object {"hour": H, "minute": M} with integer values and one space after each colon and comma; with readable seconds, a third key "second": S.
{"hour": 7, "minute": 41}
